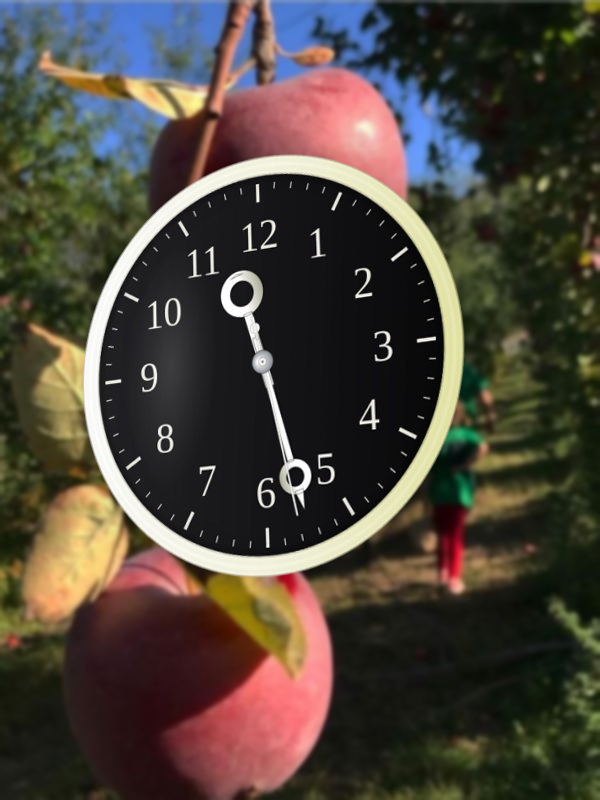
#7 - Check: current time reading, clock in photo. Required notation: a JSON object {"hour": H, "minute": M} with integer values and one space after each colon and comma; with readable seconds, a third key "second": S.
{"hour": 11, "minute": 27, "second": 28}
